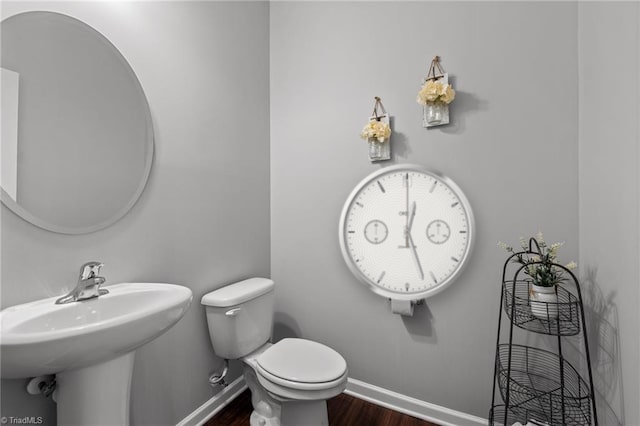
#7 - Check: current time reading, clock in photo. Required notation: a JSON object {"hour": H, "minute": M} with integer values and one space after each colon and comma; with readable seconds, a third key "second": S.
{"hour": 12, "minute": 27}
